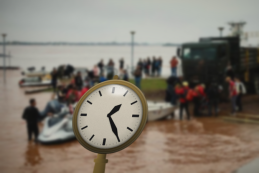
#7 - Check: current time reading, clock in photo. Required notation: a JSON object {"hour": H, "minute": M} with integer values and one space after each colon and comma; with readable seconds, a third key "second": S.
{"hour": 1, "minute": 25}
